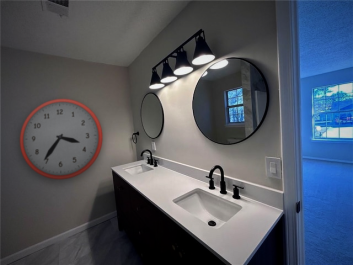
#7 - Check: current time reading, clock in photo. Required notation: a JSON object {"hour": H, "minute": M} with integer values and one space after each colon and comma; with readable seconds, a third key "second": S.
{"hour": 3, "minute": 36}
